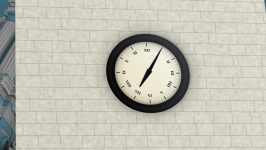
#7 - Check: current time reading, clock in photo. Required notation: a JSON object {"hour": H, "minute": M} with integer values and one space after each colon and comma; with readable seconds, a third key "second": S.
{"hour": 7, "minute": 5}
